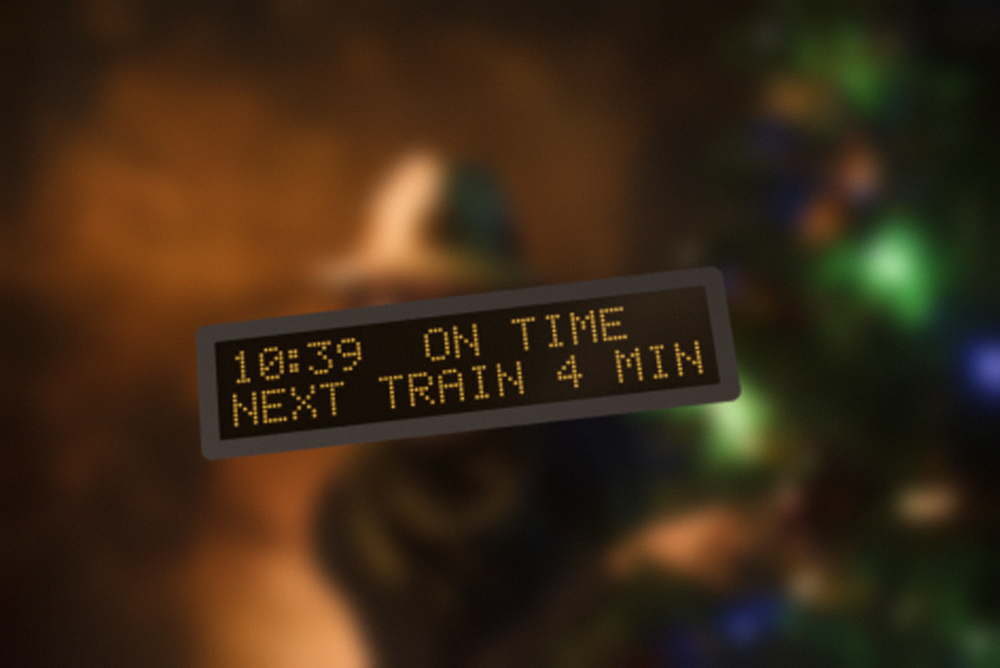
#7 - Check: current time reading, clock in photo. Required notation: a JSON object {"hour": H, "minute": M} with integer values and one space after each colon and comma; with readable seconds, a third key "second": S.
{"hour": 10, "minute": 39}
